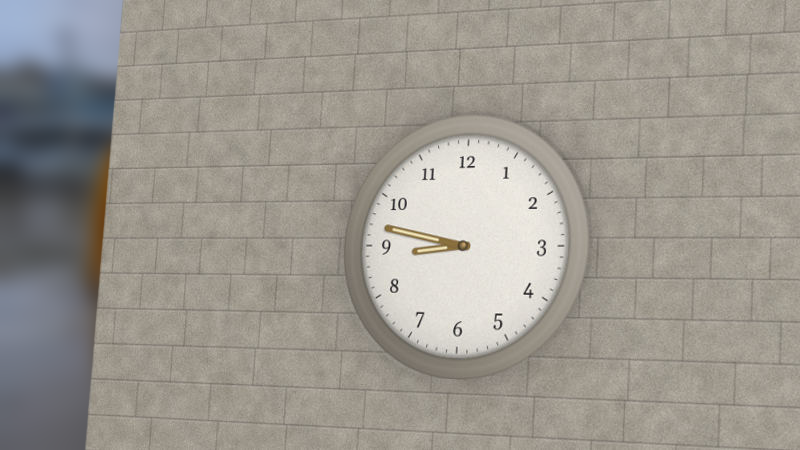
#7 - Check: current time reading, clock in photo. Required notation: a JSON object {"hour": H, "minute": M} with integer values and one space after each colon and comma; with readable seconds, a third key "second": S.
{"hour": 8, "minute": 47}
